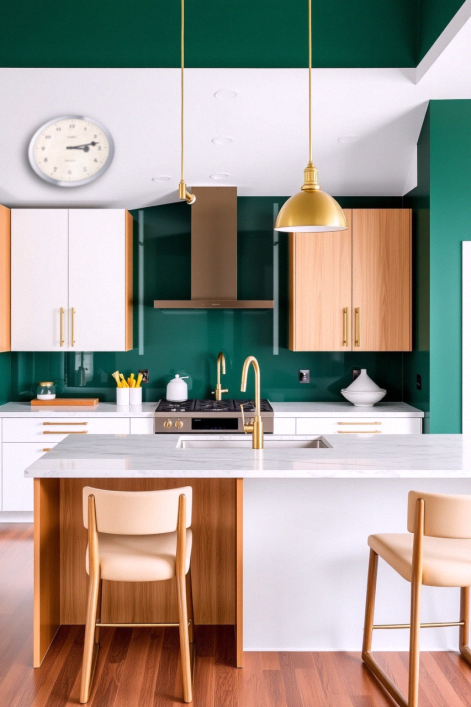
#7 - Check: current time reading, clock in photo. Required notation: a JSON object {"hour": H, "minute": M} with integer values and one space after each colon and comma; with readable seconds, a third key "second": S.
{"hour": 3, "minute": 13}
